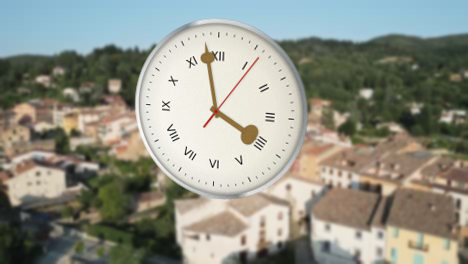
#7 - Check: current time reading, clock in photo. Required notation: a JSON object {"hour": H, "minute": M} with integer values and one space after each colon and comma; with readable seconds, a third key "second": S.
{"hour": 3, "minute": 58, "second": 6}
